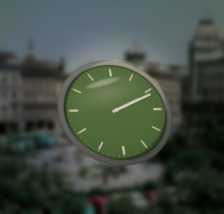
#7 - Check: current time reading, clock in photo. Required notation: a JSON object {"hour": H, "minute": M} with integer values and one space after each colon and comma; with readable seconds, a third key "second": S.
{"hour": 2, "minute": 11}
